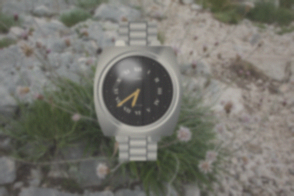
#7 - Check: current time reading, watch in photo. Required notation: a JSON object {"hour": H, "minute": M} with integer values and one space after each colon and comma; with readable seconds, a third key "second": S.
{"hour": 6, "minute": 39}
